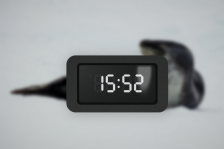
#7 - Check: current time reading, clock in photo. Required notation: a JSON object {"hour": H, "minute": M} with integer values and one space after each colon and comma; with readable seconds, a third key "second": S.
{"hour": 15, "minute": 52}
